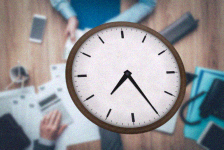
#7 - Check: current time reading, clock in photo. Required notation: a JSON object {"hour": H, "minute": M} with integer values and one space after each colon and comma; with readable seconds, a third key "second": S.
{"hour": 7, "minute": 25}
